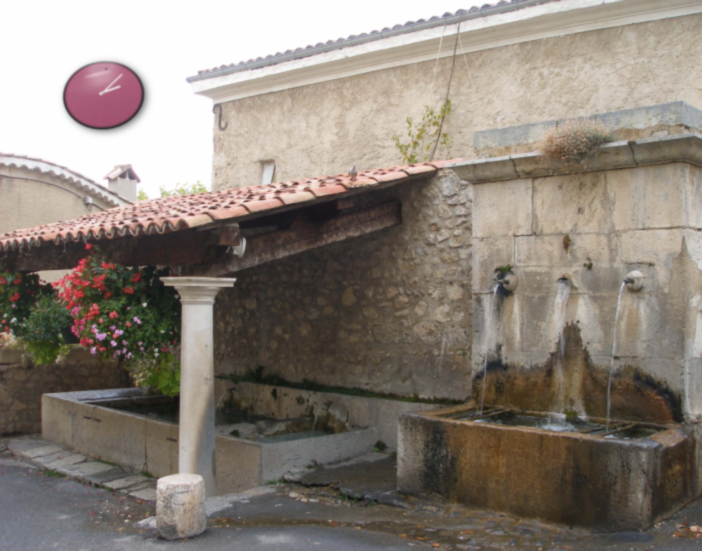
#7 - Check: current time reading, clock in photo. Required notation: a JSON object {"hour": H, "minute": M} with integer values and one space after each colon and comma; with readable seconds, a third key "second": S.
{"hour": 2, "minute": 6}
